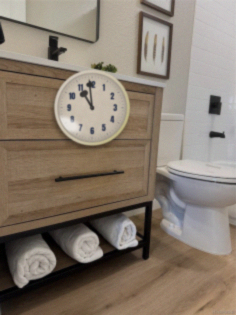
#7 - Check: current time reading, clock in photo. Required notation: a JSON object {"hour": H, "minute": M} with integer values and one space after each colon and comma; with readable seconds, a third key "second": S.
{"hour": 10, "minute": 59}
